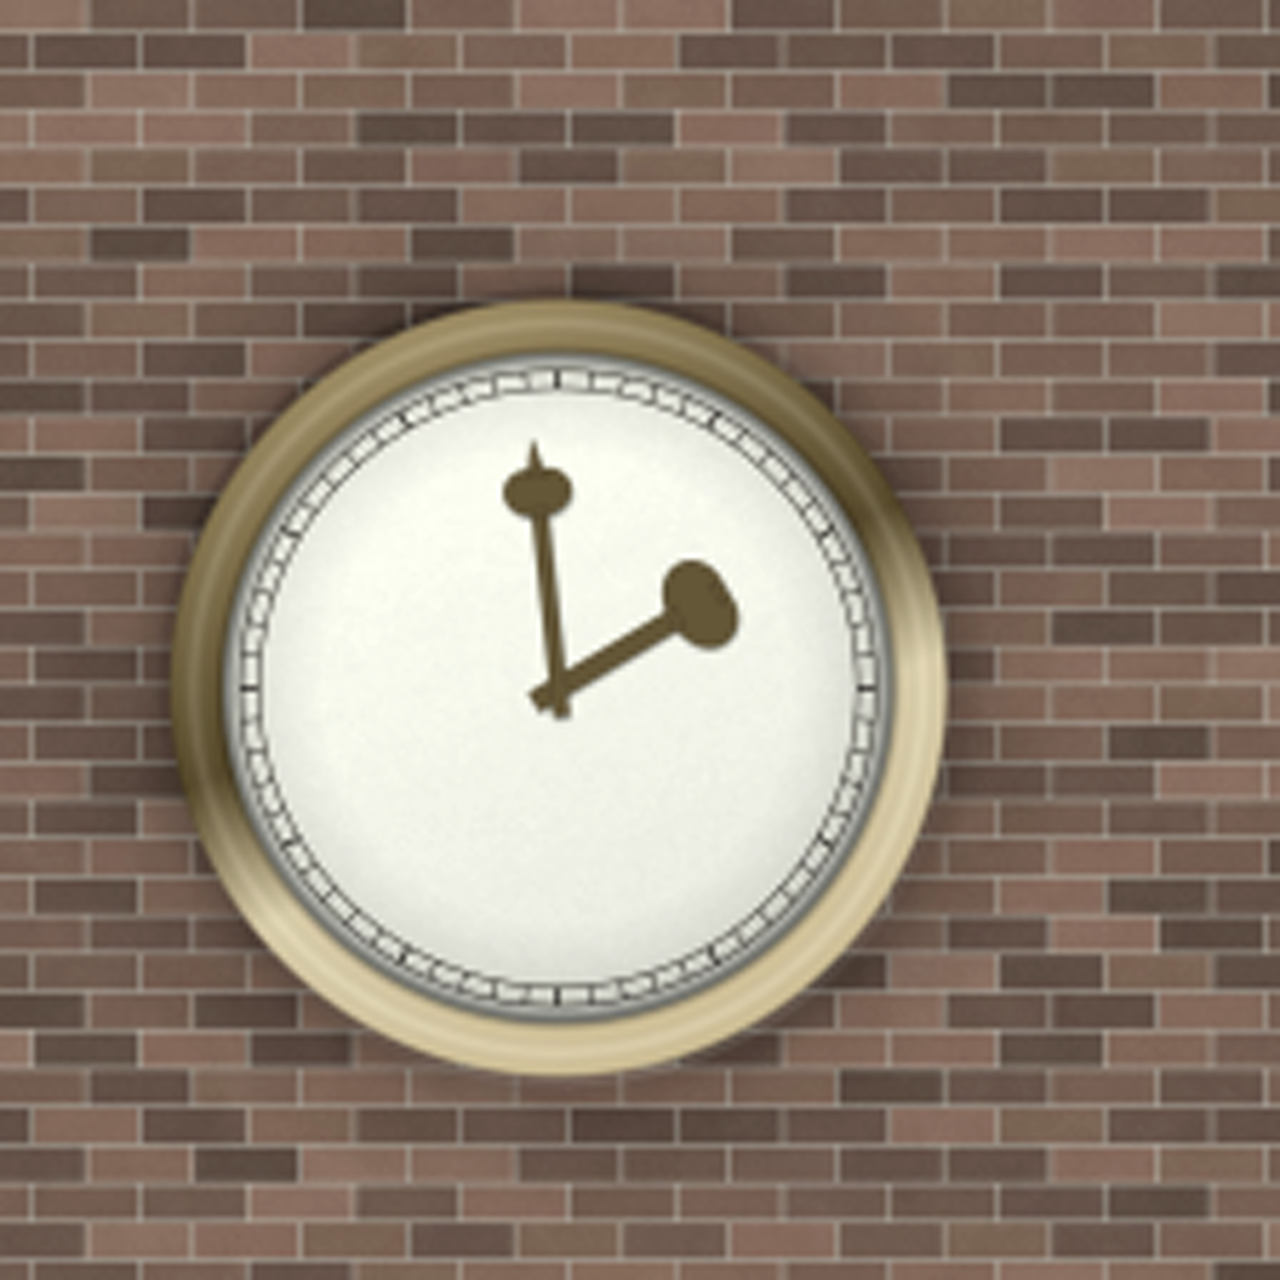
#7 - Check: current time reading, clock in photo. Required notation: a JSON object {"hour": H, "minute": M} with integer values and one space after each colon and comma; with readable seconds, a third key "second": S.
{"hour": 1, "minute": 59}
